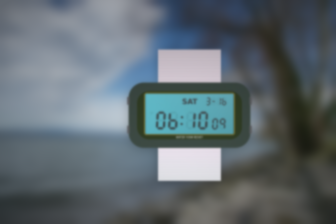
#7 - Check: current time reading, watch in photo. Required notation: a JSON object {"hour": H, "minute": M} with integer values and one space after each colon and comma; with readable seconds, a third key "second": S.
{"hour": 6, "minute": 10, "second": 9}
